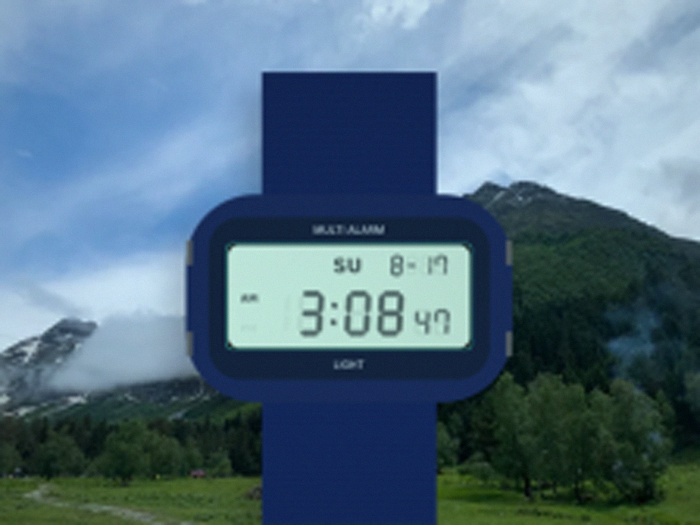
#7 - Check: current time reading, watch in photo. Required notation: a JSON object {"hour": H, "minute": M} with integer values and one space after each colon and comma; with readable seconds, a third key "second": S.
{"hour": 3, "minute": 8, "second": 47}
